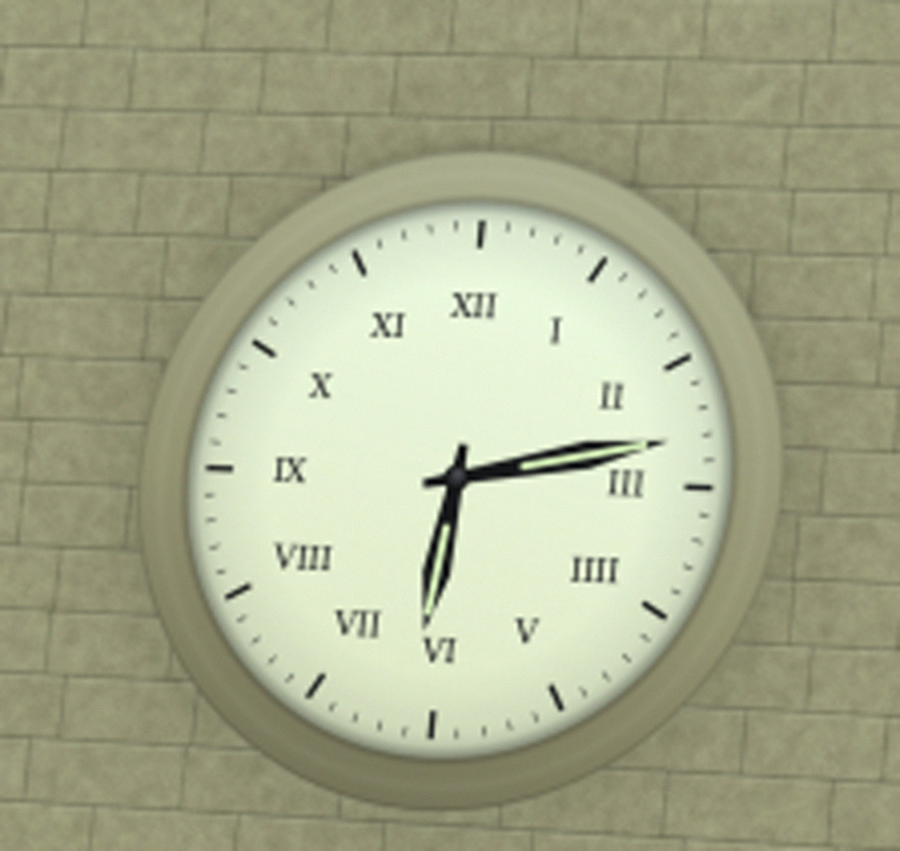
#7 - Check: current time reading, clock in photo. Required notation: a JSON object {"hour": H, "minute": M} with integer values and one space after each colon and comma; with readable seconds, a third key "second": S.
{"hour": 6, "minute": 13}
